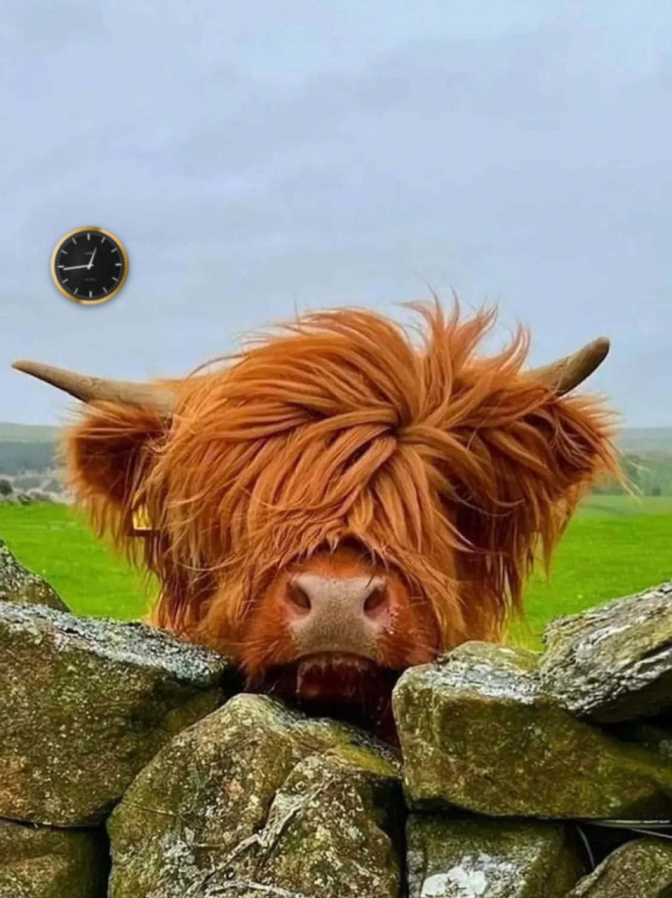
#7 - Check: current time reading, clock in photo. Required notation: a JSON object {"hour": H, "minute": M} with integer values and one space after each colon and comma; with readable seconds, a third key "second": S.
{"hour": 12, "minute": 44}
